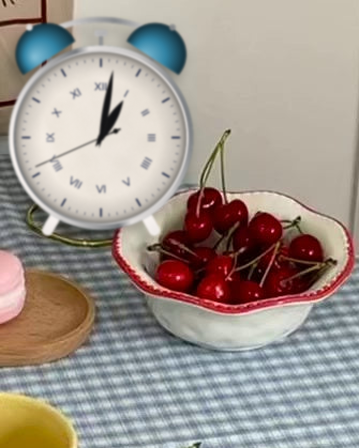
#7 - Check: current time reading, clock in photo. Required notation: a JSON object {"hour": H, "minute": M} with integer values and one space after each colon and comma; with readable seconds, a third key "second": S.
{"hour": 1, "minute": 1, "second": 41}
